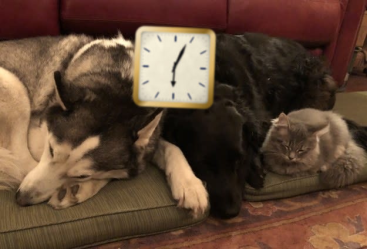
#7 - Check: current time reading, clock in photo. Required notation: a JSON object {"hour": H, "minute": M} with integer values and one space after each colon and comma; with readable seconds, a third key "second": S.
{"hour": 6, "minute": 4}
